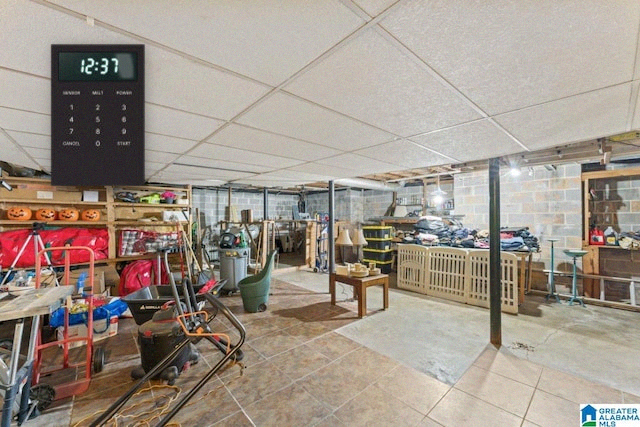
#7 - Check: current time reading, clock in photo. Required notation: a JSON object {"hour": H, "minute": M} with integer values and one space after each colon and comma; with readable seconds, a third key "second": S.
{"hour": 12, "minute": 37}
